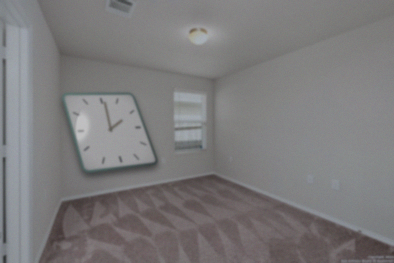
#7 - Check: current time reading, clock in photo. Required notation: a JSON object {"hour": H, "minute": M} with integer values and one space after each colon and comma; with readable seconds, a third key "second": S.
{"hour": 2, "minute": 1}
